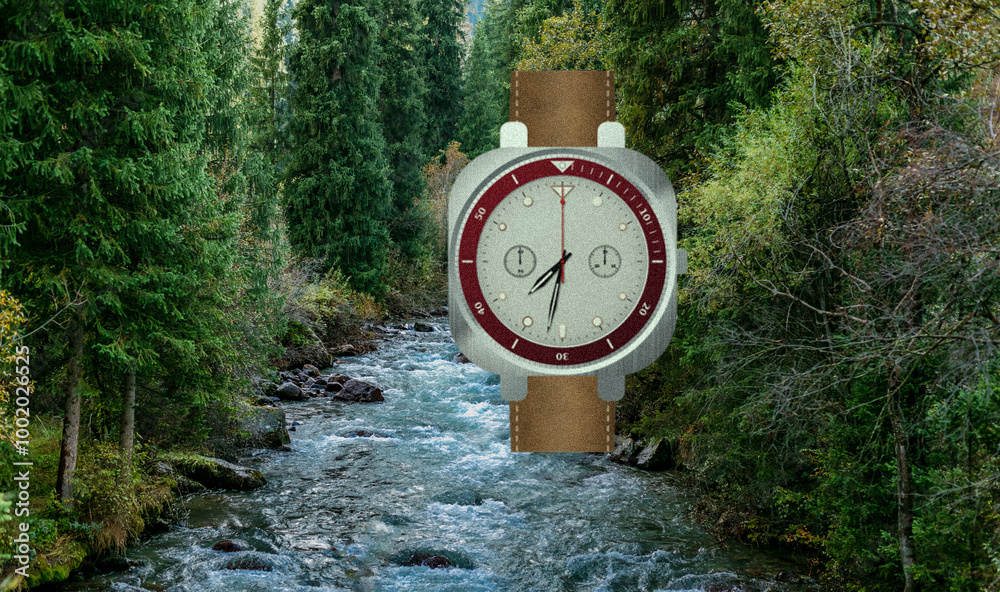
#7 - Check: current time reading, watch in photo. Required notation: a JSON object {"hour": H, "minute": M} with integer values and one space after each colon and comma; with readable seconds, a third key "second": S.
{"hour": 7, "minute": 32}
